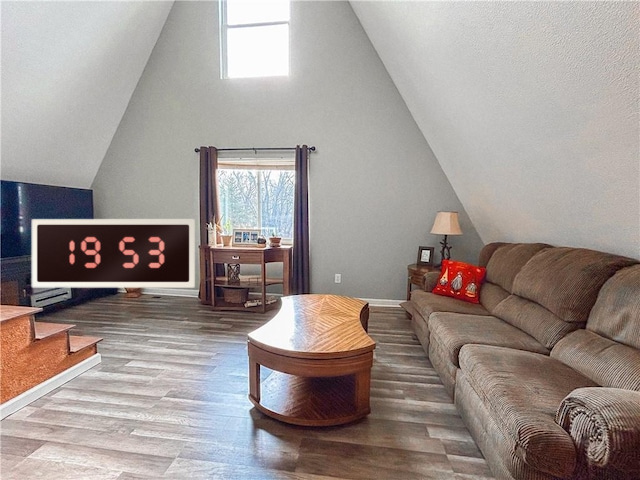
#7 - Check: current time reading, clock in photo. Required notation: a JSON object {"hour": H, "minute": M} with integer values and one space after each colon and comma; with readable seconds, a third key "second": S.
{"hour": 19, "minute": 53}
